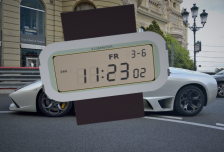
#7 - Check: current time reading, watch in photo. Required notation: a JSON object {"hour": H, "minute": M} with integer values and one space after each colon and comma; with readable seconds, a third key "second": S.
{"hour": 11, "minute": 23, "second": 2}
